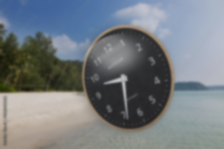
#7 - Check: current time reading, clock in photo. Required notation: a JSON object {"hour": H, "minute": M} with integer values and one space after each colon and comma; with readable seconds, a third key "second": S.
{"hour": 9, "minute": 34}
